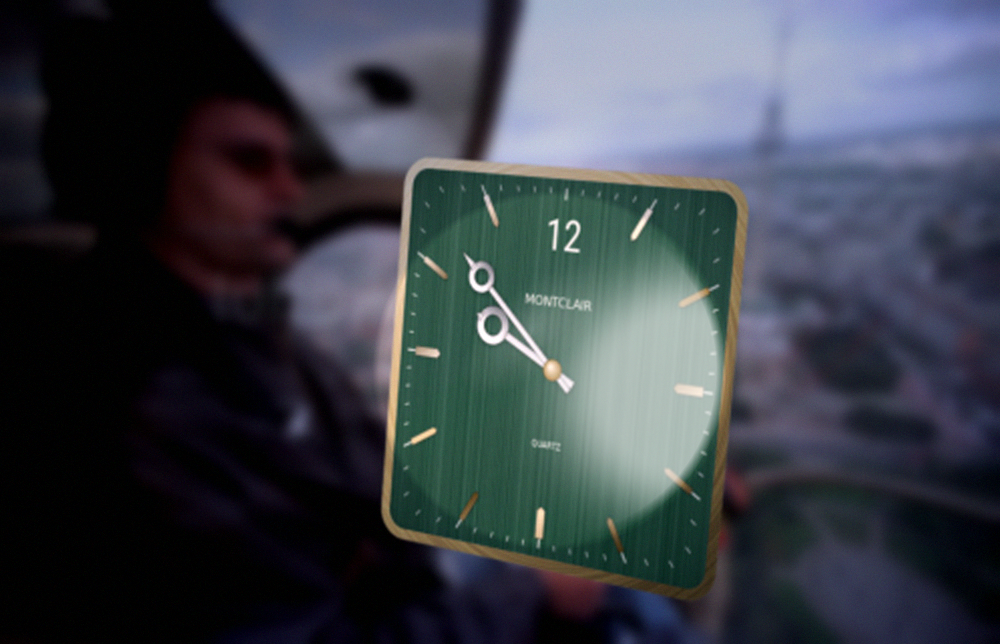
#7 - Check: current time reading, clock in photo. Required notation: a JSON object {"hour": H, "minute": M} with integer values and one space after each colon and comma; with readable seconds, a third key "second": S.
{"hour": 9, "minute": 52}
